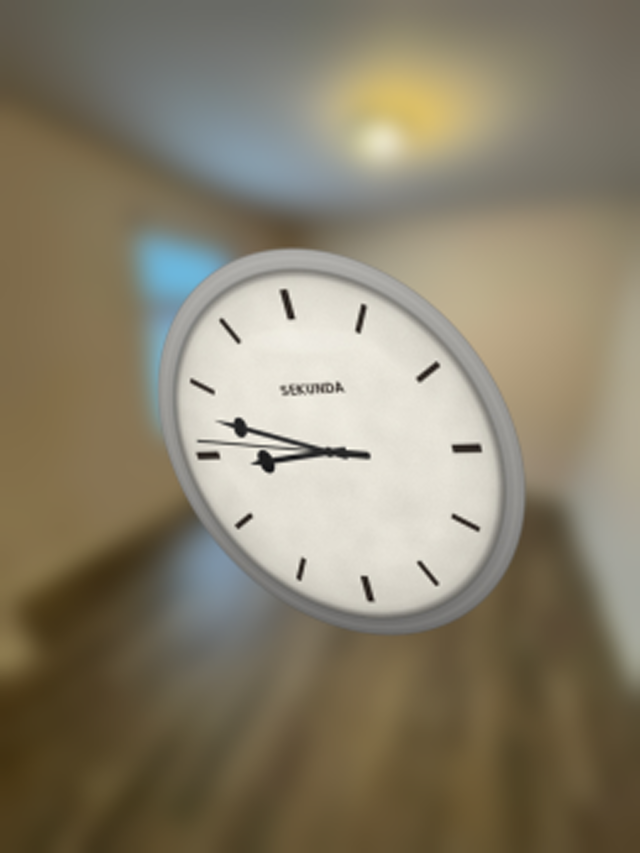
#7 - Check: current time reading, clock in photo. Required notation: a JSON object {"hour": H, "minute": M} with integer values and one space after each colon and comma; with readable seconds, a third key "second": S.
{"hour": 8, "minute": 47, "second": 46}
